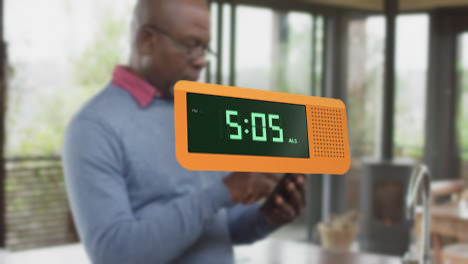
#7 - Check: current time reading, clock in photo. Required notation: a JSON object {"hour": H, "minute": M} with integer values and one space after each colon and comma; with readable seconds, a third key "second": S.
{"hour": 5, "minute": 5}
